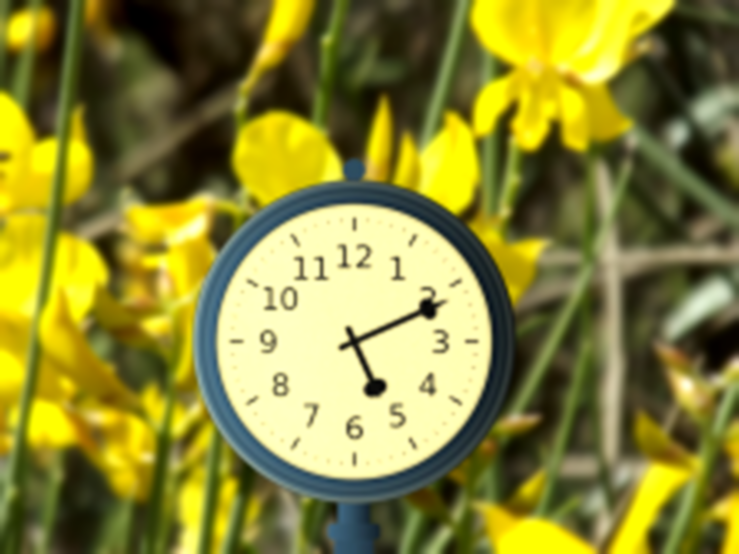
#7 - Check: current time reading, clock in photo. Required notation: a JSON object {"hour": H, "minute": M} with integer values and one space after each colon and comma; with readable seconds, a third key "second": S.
{"hour": 5, "minute": 11}
